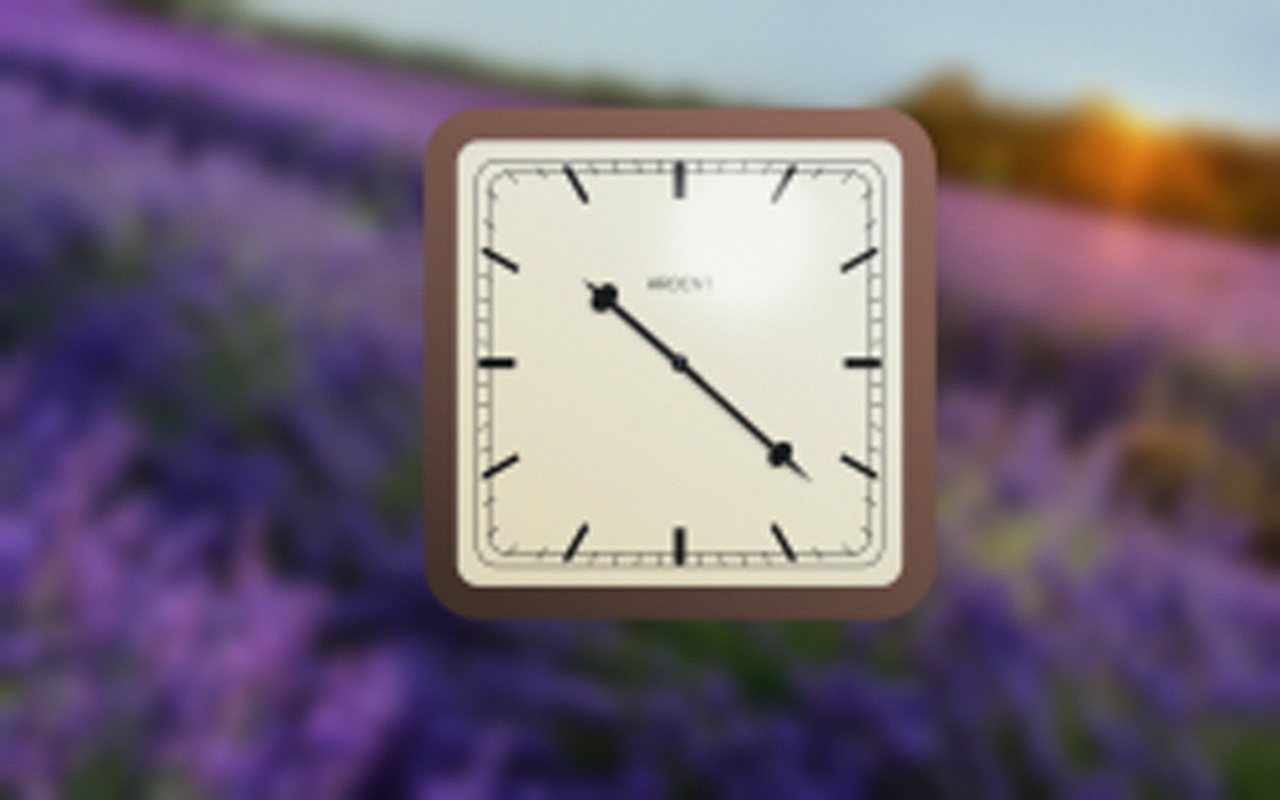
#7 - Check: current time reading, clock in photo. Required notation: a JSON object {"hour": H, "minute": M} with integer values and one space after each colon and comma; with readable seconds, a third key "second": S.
{"hour": 10, "minute": 22}
